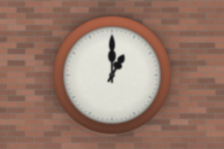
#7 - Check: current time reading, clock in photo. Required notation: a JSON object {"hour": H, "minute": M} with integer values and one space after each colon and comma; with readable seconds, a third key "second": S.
{"hour": 1, "minute": 0}
